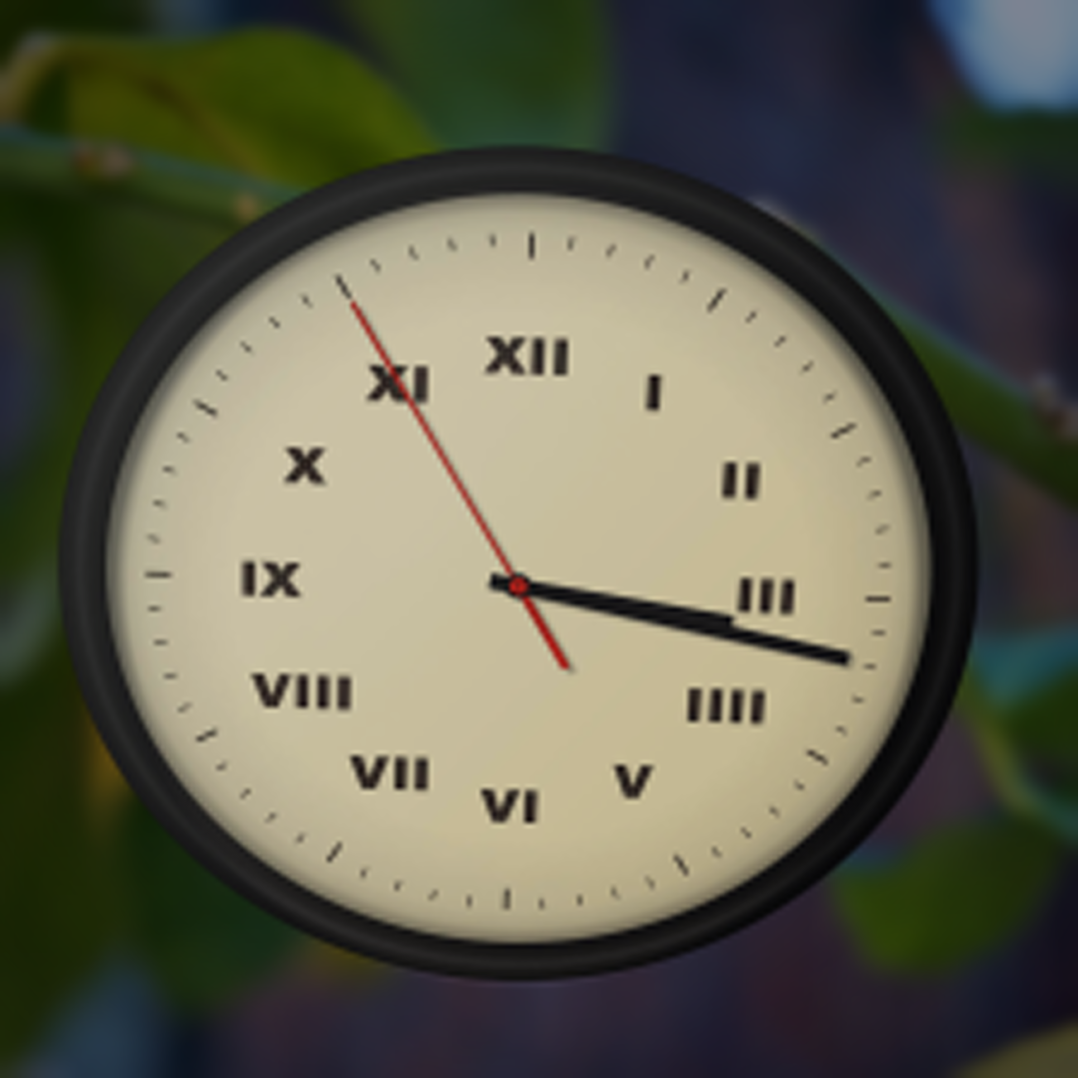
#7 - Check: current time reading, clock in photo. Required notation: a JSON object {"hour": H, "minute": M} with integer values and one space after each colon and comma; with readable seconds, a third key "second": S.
{"hour": 3, "minute": 16, "second": 55}
